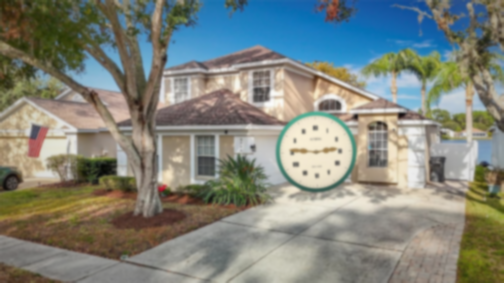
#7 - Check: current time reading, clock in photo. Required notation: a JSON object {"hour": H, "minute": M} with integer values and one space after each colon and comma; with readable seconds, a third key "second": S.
{"hour": 2, "minute": 46}
